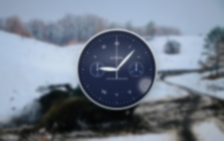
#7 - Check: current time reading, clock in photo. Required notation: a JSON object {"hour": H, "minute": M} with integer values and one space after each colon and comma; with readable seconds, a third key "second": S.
{"hour": 9, "minute": 7}
